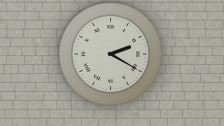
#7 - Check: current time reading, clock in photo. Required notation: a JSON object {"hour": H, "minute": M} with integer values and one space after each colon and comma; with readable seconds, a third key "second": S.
{"hour": 2, "minute": 20}
